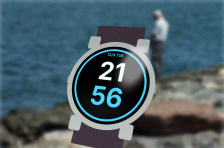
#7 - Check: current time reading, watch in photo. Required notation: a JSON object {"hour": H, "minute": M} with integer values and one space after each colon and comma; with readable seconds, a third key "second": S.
{"hour": 21, "minute": 56}
